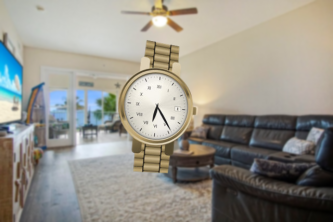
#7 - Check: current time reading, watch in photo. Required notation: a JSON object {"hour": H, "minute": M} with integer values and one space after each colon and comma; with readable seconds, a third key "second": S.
{"hour": 6, "minute": 24}
